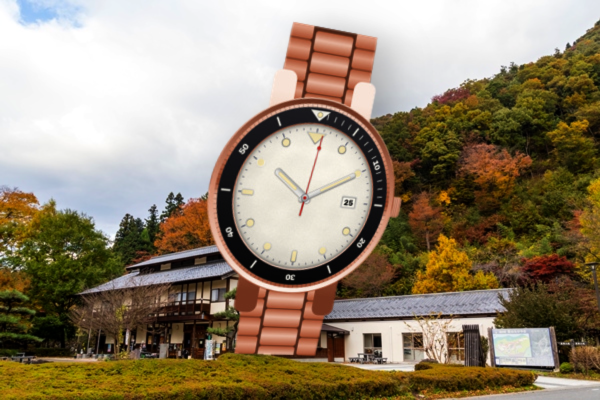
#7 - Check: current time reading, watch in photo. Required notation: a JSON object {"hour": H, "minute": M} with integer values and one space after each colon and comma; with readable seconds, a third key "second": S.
{"hour": 10, "minute": 10, "second": 1}
